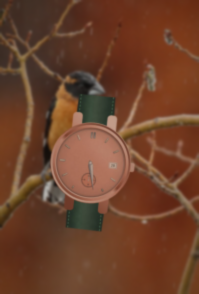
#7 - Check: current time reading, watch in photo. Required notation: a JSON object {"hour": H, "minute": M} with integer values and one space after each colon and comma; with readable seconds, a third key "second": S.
{"hour": 5, "minute": 28}
